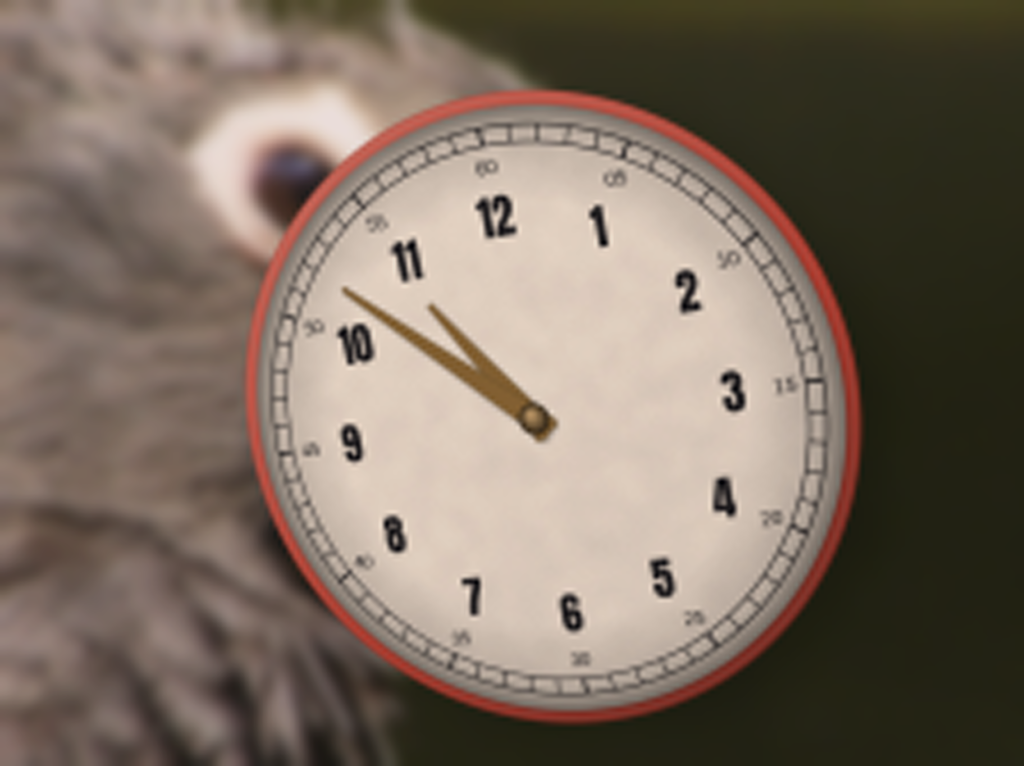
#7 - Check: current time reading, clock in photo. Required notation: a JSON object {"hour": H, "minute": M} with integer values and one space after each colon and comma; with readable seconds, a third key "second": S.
{"hour": 10, "minute": 52}
